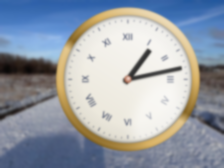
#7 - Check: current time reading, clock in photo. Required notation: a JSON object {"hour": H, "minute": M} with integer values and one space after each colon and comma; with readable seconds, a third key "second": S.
{"hour": 1, "minute": 13}
